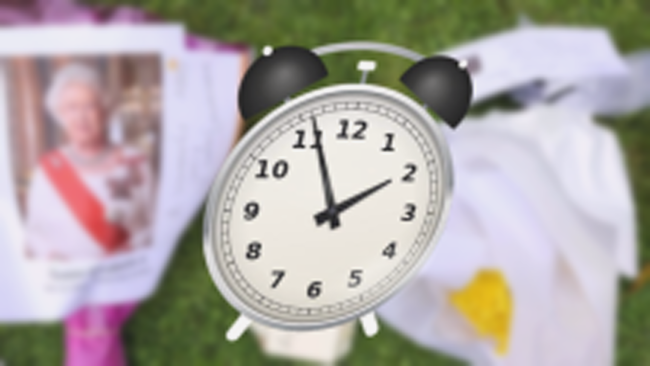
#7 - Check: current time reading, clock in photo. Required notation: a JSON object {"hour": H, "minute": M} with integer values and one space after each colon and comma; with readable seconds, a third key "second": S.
{"hour": 1, "minute": 56}
